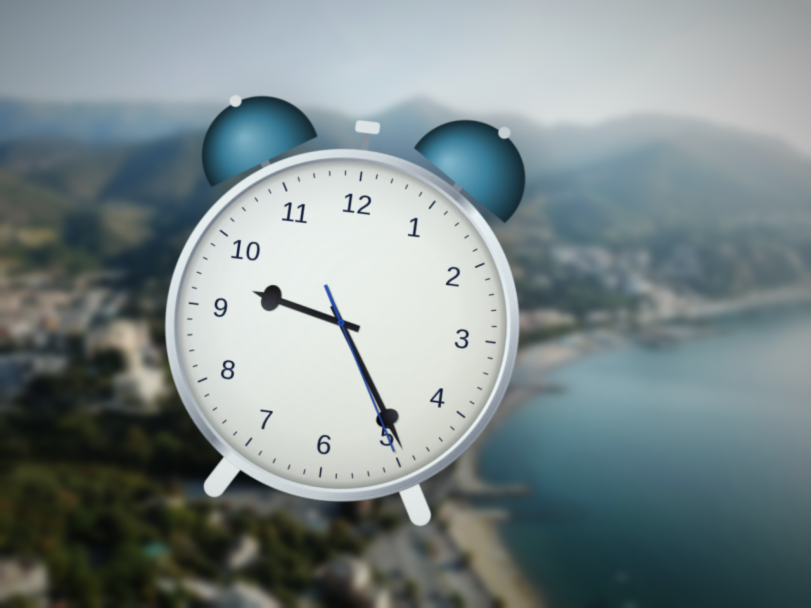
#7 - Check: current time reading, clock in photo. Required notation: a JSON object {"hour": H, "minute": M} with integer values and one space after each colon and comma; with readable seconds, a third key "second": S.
{"hour": 9, "minute": 24, "second": 25}
